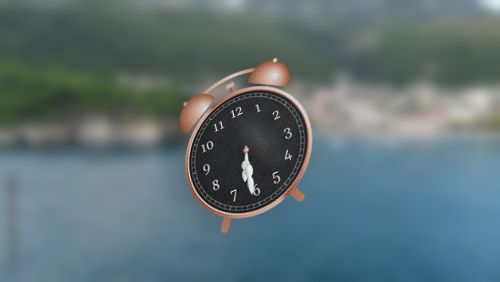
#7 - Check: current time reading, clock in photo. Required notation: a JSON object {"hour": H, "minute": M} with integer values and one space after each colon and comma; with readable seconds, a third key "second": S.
{"hour": 6, "minute": 31}
